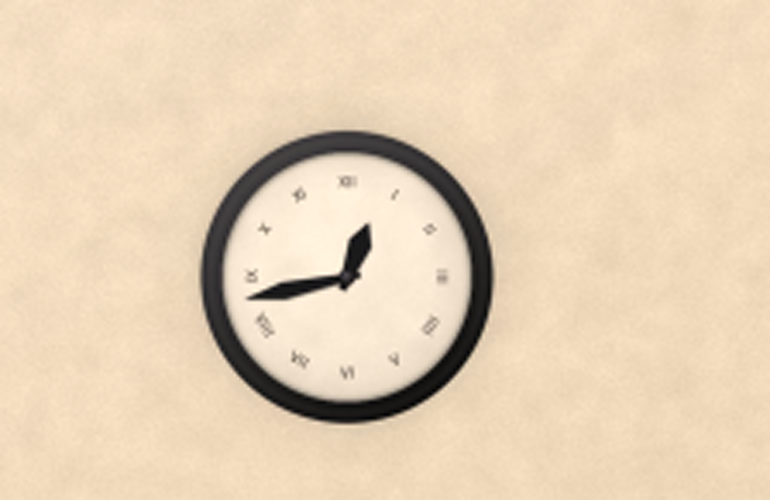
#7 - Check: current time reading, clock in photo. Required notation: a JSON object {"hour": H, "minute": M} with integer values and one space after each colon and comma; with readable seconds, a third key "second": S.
{"hour": 12, "minute": 43}
